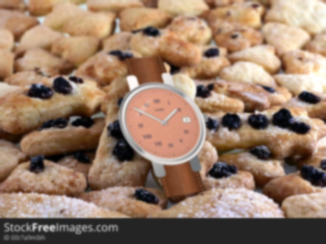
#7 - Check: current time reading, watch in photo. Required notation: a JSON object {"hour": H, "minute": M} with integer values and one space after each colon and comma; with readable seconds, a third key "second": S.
{"hour": 1, "minute": 51}
